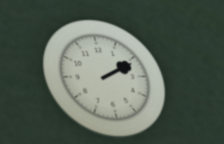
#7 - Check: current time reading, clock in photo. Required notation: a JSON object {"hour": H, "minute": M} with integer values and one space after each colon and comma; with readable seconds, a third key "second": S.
{"hour": 2, "minute": 11}
